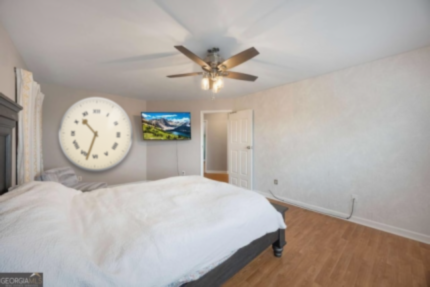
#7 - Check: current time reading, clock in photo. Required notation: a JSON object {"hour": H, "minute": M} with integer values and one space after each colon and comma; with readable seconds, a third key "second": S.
{"hour": 10, "minute": 33}
